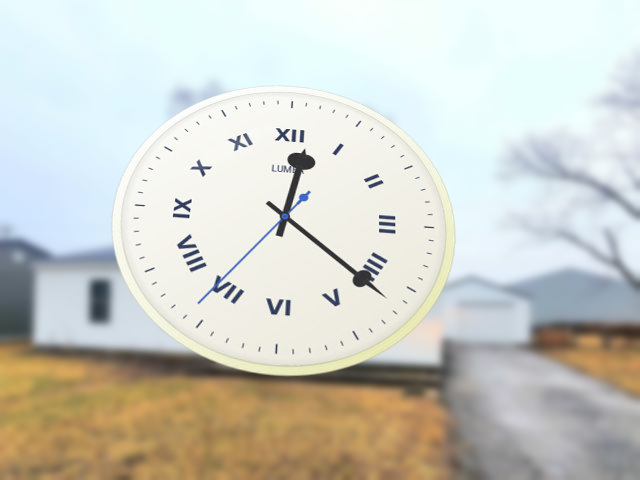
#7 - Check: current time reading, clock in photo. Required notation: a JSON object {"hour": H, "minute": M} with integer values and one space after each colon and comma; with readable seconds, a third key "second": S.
{"hour": 12, "minute": 21, "second": 36}
